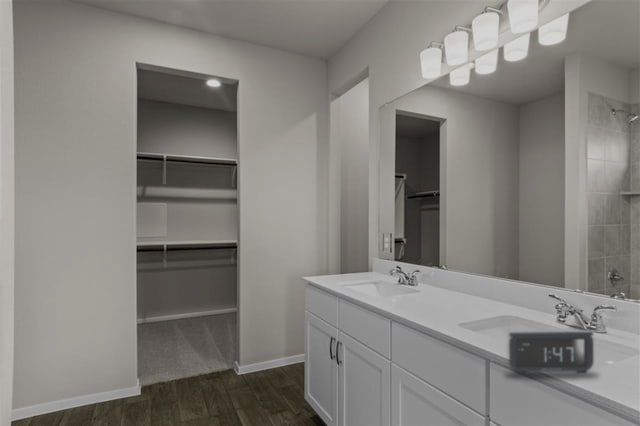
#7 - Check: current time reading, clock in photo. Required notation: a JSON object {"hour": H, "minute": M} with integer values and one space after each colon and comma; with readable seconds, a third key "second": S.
{"hour": 1, "minute": 47}
